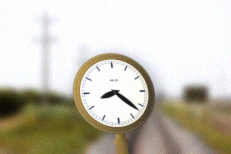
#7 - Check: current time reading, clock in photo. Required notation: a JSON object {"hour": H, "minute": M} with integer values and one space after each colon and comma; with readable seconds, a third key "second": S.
{"hour": 8, "minute": 22}
